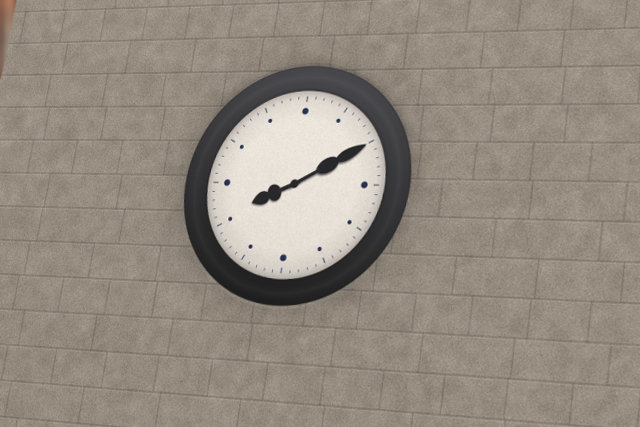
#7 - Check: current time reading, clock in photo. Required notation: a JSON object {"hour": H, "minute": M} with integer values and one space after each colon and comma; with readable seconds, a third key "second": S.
{"hour": 8, "minute": 10}
